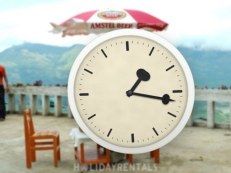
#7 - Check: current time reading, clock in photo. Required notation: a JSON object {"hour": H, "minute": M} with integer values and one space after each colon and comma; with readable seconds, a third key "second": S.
{"hour": 1, "minute": 17}
